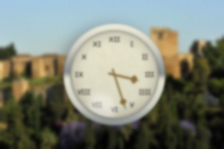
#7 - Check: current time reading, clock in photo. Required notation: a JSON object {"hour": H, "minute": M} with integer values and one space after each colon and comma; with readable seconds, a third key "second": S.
{"hour": 3, "minute": 27}
